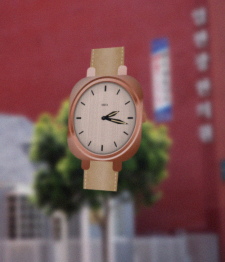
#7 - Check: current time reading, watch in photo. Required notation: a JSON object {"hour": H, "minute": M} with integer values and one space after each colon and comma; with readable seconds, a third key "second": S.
{"hour": 2, "minute": 17}
